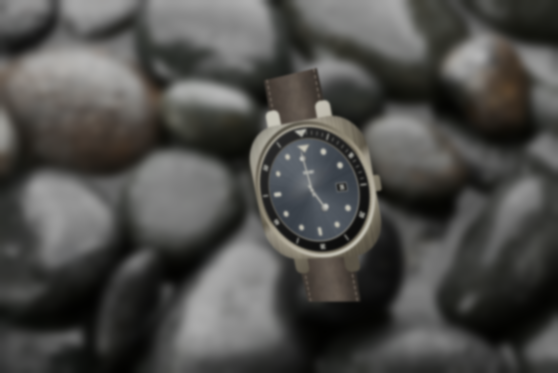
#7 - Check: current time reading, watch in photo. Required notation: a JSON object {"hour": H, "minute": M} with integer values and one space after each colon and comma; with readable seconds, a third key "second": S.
{"hour": 4, "minute": 59}
